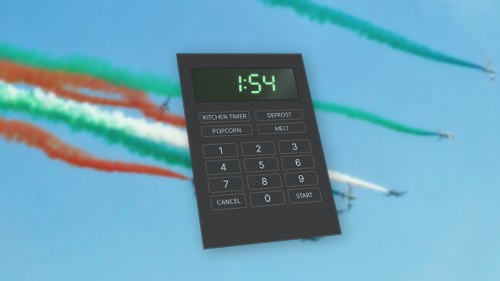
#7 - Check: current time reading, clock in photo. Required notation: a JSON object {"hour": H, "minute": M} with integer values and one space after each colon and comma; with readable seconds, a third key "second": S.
{"hour": 1, "minute": 54}
